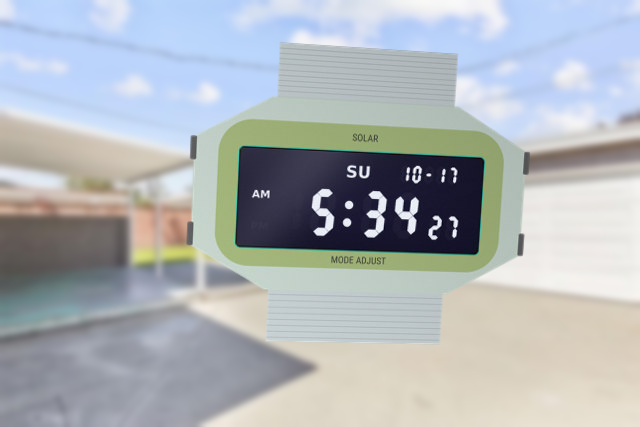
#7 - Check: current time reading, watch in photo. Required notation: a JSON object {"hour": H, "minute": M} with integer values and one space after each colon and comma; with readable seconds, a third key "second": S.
{"hour": 5, "minute": 34, "second": 27}
